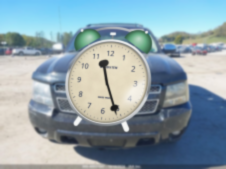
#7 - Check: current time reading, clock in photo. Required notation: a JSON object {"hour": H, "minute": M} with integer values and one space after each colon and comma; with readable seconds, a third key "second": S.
{"hour": 11, "minute": 26}
